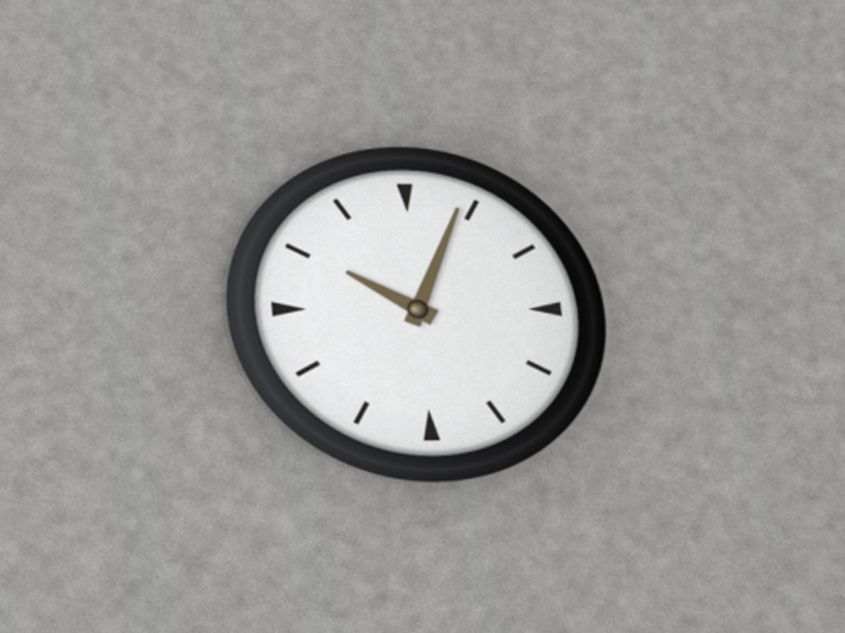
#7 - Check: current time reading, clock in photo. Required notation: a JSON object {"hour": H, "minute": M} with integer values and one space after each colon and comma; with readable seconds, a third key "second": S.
{"hour": 10, "minute": 4}
